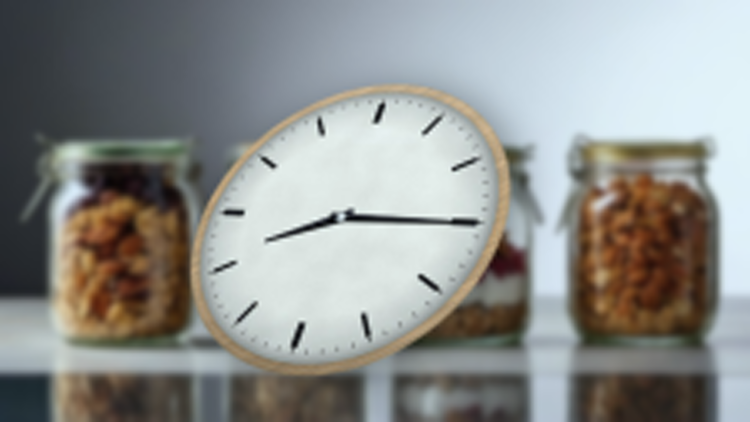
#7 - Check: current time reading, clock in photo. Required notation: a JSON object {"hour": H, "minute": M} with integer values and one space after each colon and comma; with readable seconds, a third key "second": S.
{"hour": 8, "minute": 15}
